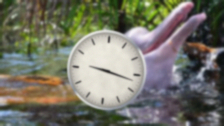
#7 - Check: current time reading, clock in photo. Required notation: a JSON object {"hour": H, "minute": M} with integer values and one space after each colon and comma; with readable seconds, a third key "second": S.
{"hour": 9, "minute": 17}
